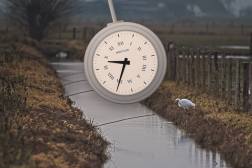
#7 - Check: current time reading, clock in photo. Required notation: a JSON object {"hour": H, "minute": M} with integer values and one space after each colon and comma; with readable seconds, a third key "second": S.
{"hour": 9, "minute": 35}
